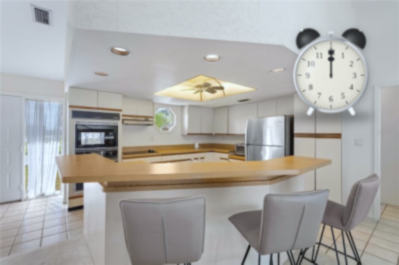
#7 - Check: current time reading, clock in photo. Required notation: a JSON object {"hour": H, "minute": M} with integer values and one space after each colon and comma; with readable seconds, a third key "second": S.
{"hour": 12, "minute": 0}
